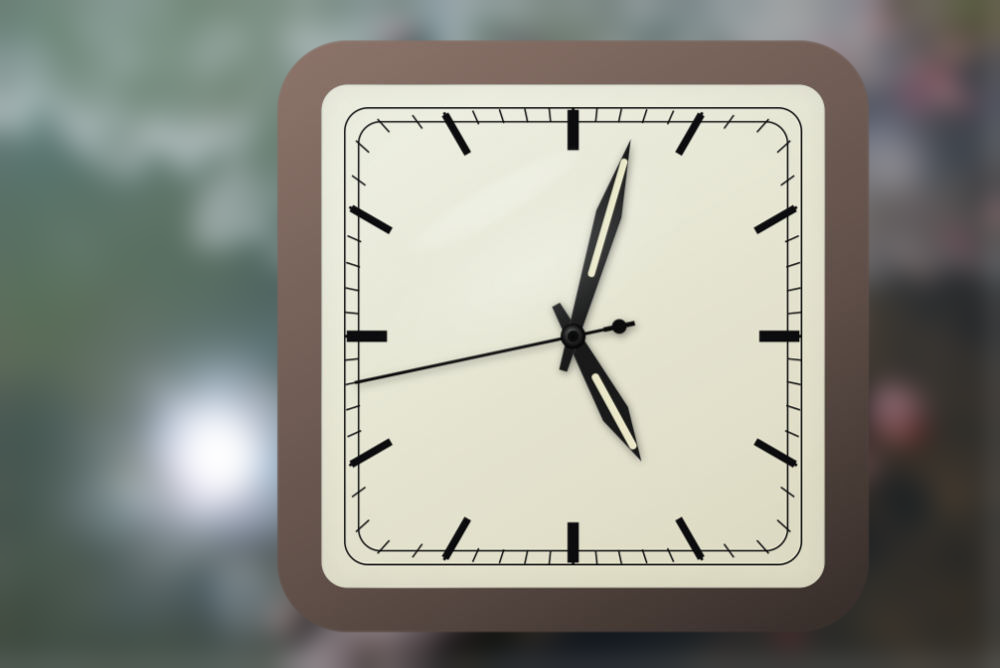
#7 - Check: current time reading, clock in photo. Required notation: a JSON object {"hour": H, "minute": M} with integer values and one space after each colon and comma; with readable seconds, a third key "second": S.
{"hour": 5, "minute": 2, "second": 43}
